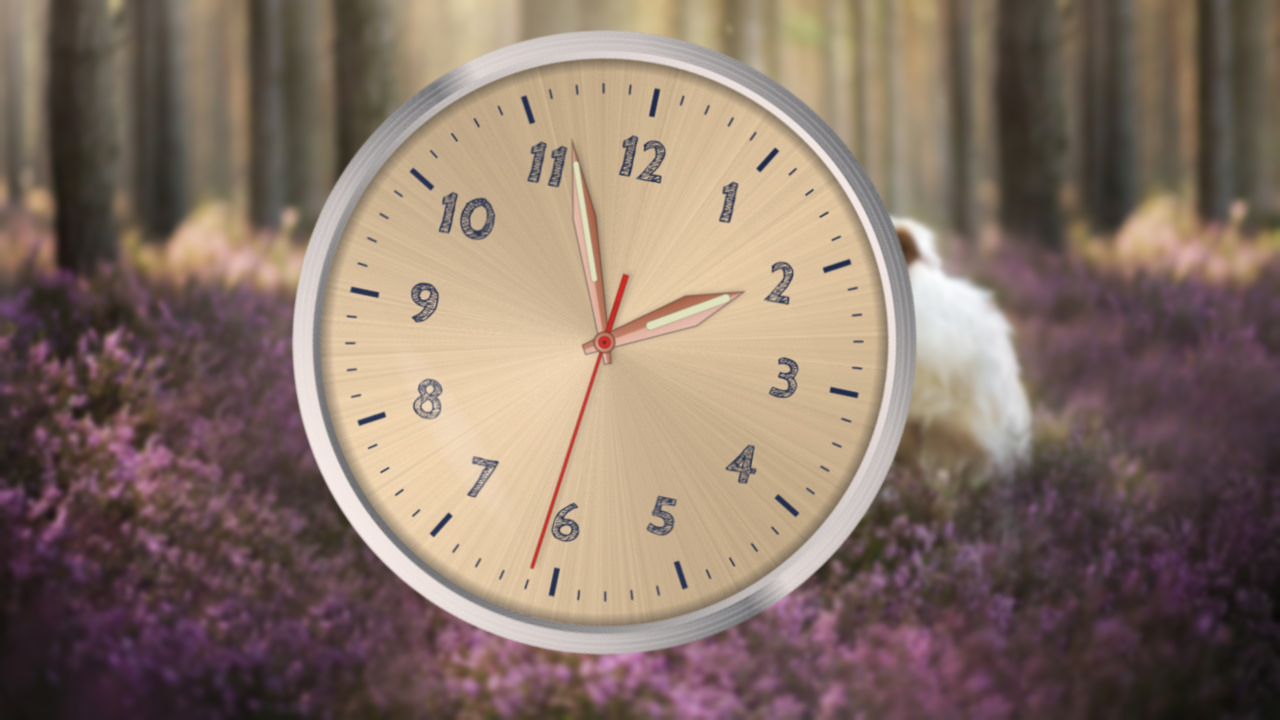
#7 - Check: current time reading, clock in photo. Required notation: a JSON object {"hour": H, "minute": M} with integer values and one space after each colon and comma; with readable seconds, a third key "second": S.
{"hour": 1, "minute": 56, "second": 31}
